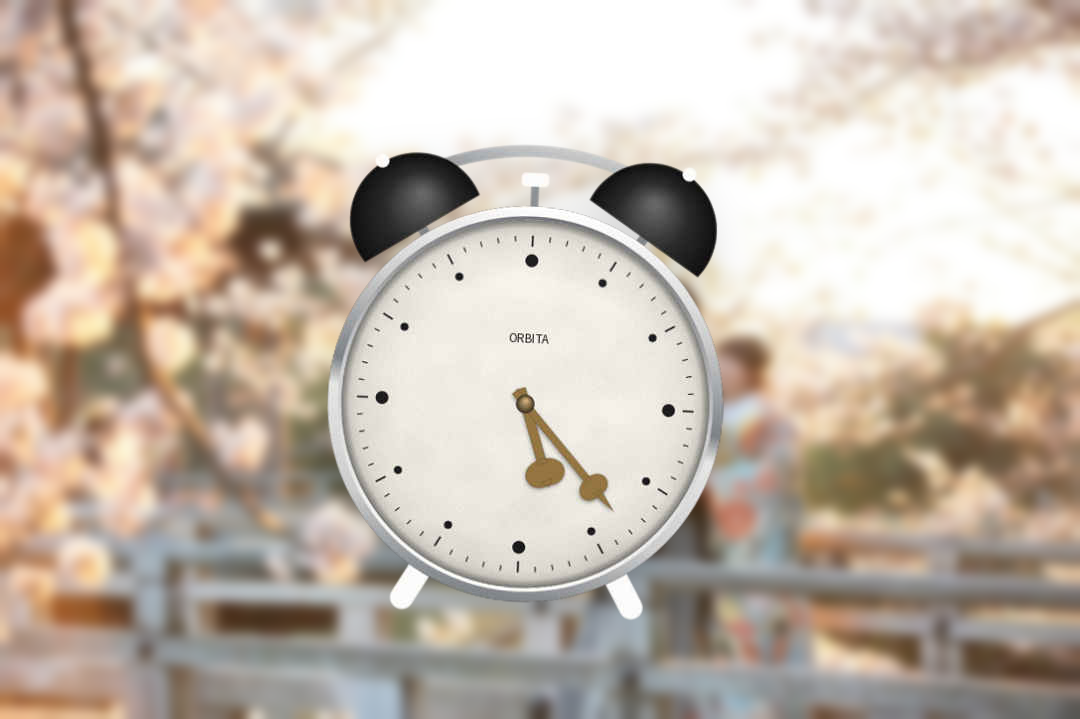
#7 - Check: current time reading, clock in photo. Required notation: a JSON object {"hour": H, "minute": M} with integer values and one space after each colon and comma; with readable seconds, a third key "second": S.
{"hour": 5, "minute": 23}
